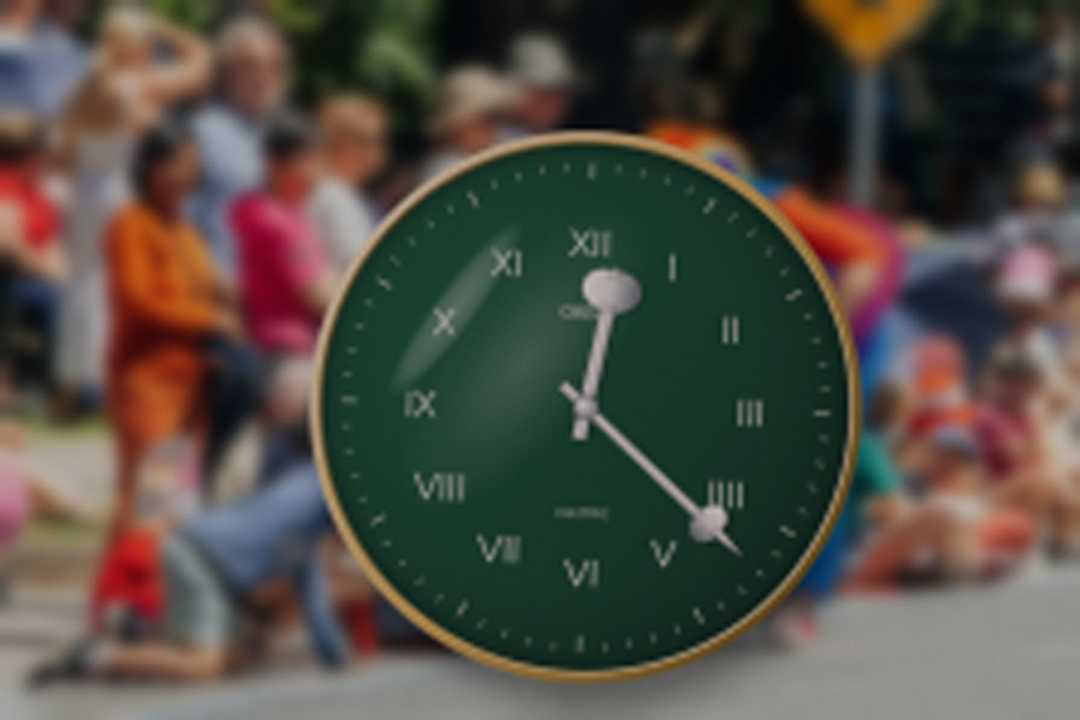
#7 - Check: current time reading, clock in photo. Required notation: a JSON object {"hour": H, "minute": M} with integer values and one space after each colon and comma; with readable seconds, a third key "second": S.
{"hour": 12, "minute": 22}
